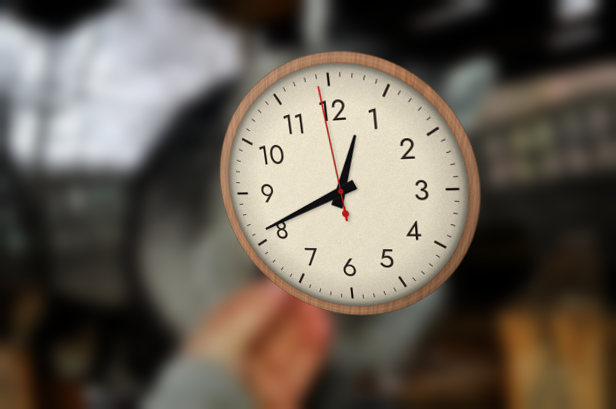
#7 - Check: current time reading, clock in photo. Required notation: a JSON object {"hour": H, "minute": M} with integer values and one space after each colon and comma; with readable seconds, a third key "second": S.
{"hour": 12, "minute": 40, "second": 59}
